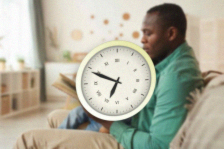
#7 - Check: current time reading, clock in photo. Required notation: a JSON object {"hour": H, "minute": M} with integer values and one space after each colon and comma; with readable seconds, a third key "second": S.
{"hour": 6, "minute": 49}
